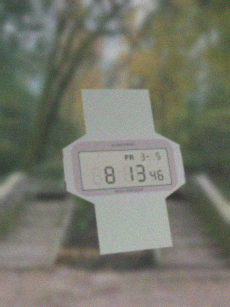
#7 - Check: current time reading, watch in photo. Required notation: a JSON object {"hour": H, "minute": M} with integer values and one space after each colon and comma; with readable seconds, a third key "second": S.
{"hour": 8, "minute": 13, "second": 46}
